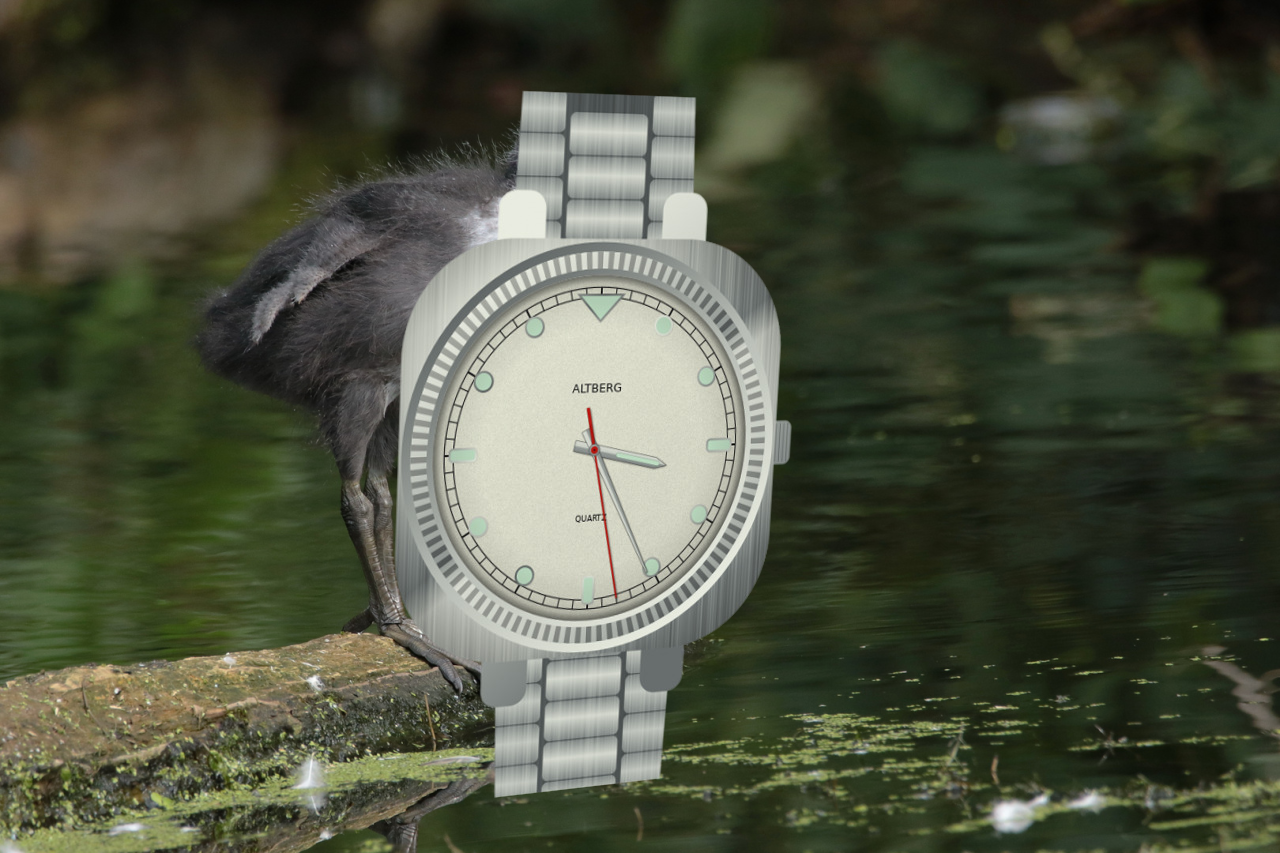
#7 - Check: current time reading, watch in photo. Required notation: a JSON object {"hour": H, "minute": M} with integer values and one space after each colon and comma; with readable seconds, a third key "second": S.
{"hour": 3, "minute": 25, "second": 28}
